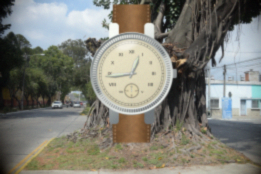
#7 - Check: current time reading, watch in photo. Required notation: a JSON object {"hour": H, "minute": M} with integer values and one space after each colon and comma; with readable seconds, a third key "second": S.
{"hour": 12, "minute": 44}
